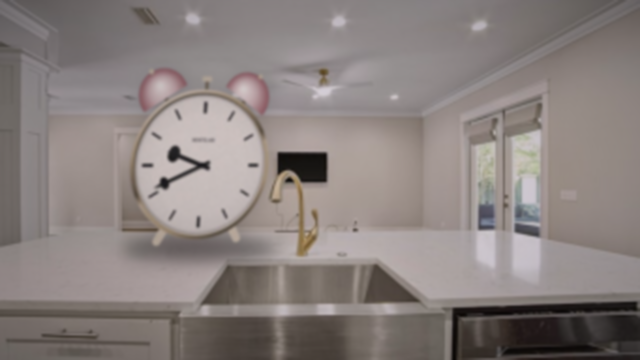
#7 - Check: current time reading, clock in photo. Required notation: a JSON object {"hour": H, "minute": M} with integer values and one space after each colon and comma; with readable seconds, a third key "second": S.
{"hour": 9, "minute": 41}
